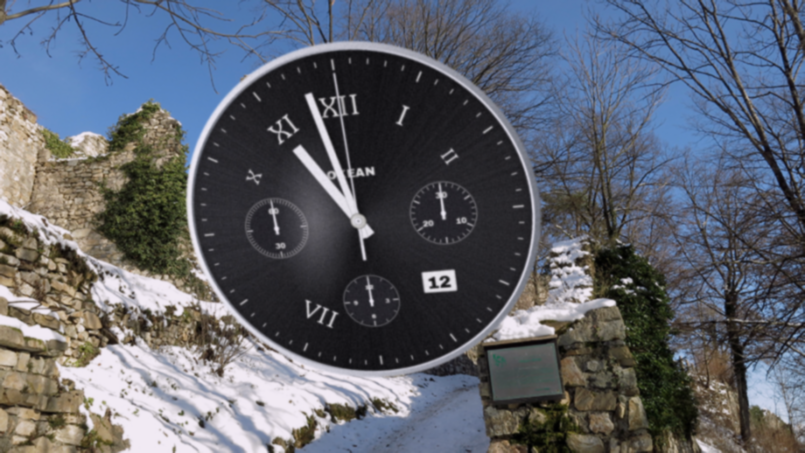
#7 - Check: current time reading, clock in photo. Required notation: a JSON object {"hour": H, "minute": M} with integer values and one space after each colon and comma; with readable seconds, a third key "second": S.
{"hour": 10, "minute": 58}
